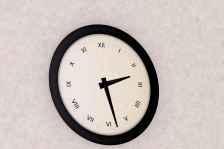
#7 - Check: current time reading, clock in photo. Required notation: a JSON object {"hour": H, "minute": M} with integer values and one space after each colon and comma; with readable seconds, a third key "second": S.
{"hour": 2, "minute": 28}
